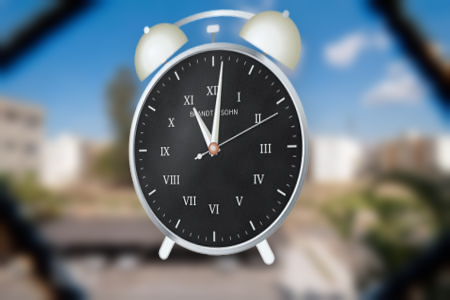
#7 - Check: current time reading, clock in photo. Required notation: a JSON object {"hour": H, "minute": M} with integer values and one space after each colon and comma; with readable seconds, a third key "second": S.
{"hour": 11, "minute": 1, "second": 11}
